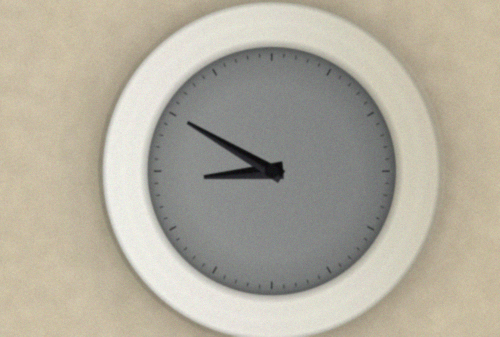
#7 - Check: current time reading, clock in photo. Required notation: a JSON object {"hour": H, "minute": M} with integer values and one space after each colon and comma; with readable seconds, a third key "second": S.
{"hour": 8, "minute": 50}
